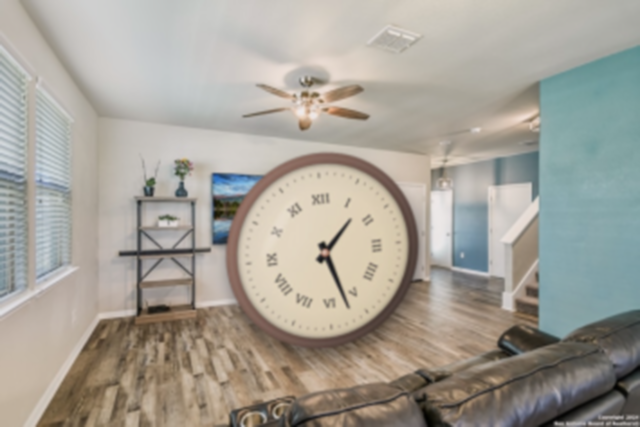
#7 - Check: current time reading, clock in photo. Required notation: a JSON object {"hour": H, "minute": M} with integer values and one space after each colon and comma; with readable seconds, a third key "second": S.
{"hour": 1, "minute": 27}
